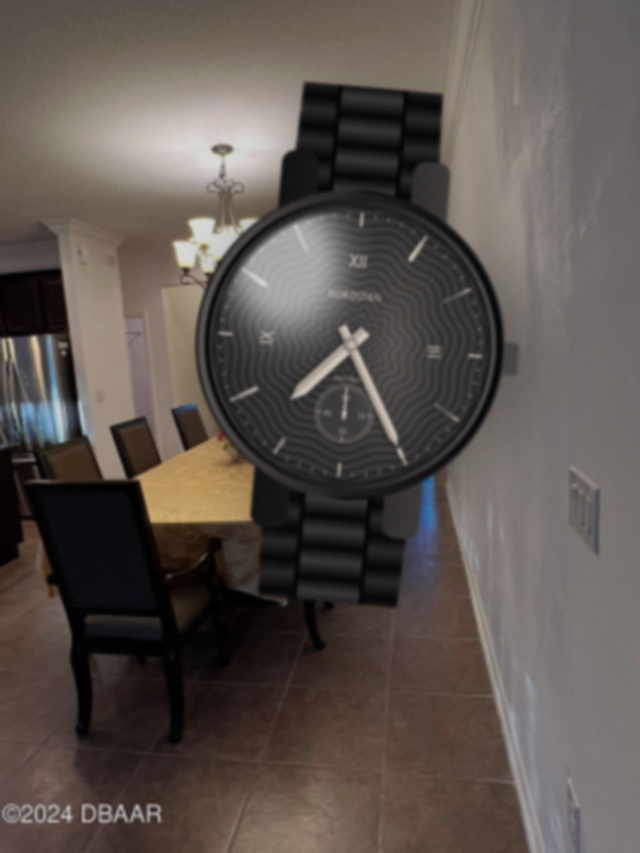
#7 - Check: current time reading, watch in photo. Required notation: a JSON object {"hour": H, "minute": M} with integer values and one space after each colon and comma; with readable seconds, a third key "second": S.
{"hour": 7, "minute": 25}
